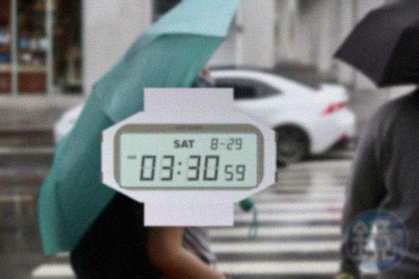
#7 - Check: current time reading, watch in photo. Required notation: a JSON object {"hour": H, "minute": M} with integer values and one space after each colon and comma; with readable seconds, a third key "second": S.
{"hour": 3, "minute": 30, "second": 59}
